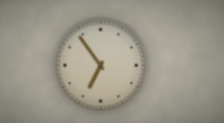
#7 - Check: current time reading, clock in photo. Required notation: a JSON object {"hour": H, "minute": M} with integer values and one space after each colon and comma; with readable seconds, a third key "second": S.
{"hour": 6, "minute": 54}
